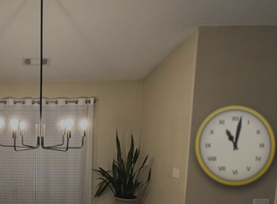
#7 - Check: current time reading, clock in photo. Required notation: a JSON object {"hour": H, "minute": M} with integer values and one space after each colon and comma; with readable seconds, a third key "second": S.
{"hour": 11, "minute": 2}
